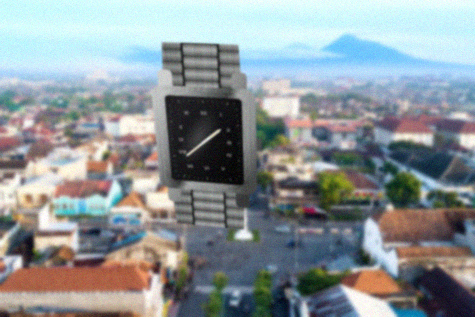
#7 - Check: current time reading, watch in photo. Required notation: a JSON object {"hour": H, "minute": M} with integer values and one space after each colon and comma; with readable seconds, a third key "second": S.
{"hour": 1, "minute": 38}
